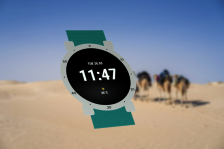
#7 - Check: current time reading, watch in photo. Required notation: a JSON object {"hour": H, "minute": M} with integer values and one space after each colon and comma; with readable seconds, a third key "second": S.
{"hour": 11, "minute": 47}
